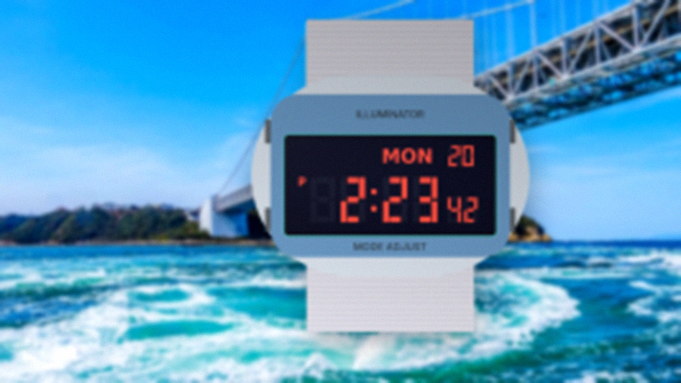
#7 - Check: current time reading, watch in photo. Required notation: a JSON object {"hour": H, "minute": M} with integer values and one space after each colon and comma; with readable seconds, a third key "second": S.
{"hour": 2, "minute": 23, "second": 42}
